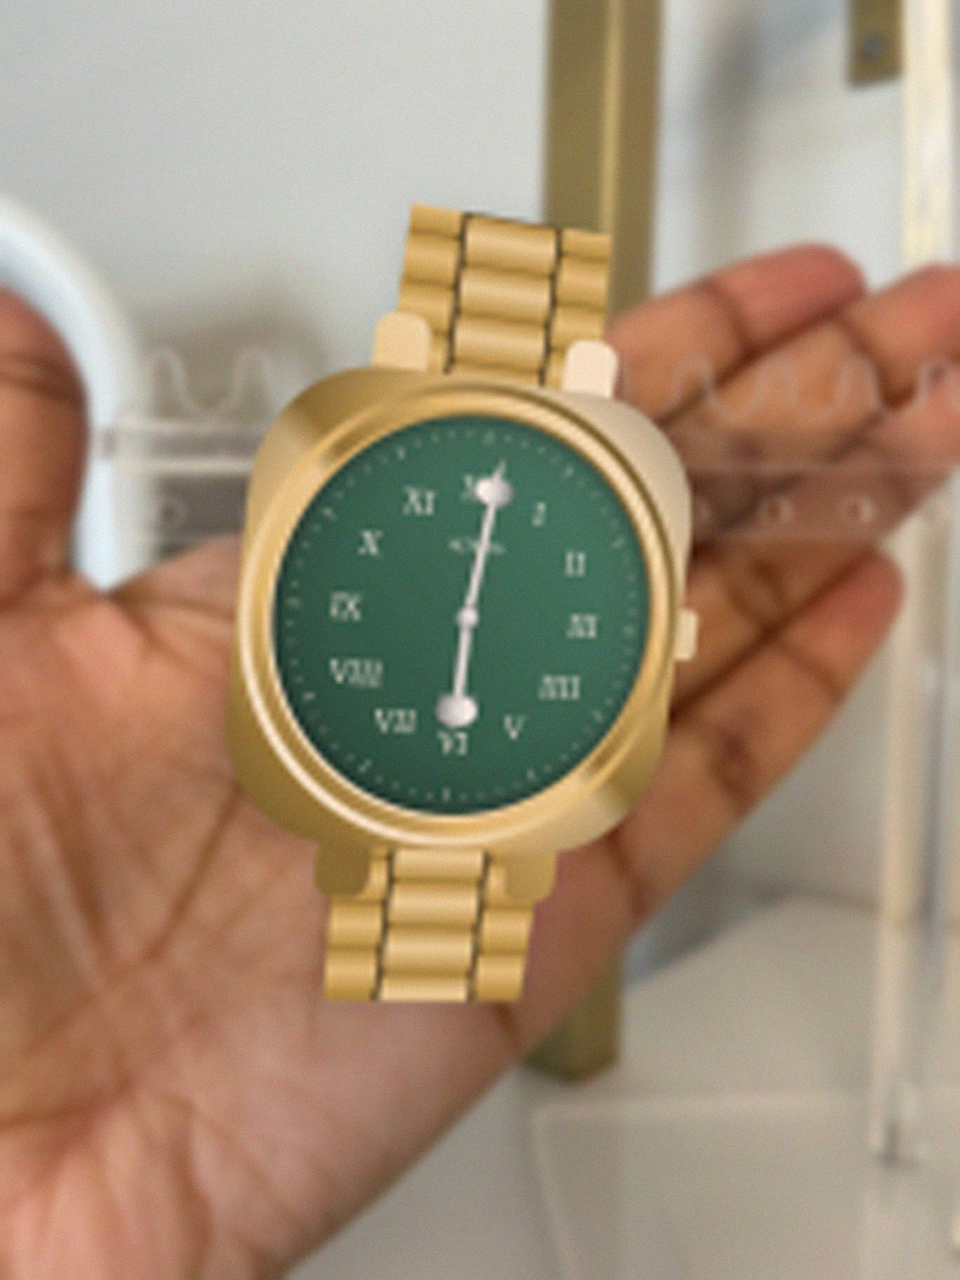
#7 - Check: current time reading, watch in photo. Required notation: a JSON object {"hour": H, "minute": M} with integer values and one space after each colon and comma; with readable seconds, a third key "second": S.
{"hour": 6, "minute": 1}
